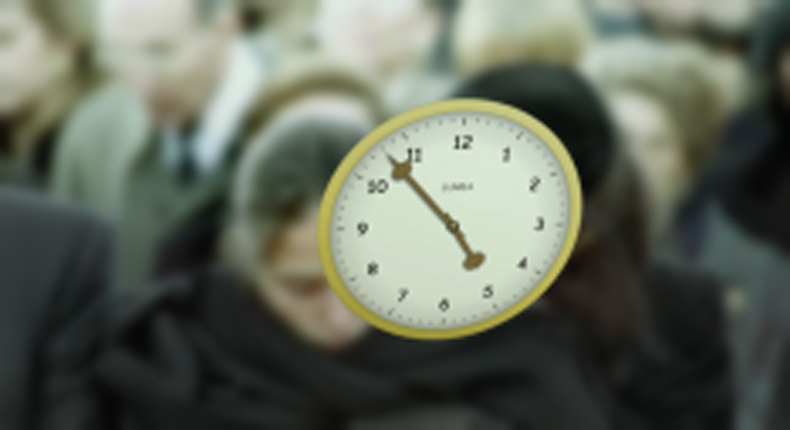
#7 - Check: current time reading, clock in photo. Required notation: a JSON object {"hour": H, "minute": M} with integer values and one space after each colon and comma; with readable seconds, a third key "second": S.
{"hour": 4, "minute": 53}
